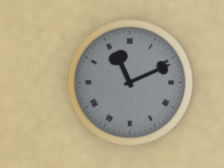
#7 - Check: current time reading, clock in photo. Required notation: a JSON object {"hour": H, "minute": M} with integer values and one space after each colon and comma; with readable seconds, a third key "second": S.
{"hour": 11, "minute": 11}
